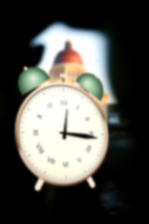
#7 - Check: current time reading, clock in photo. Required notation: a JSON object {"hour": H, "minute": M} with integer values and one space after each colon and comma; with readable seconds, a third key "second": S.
{"hour": 12, "minute": 16}
